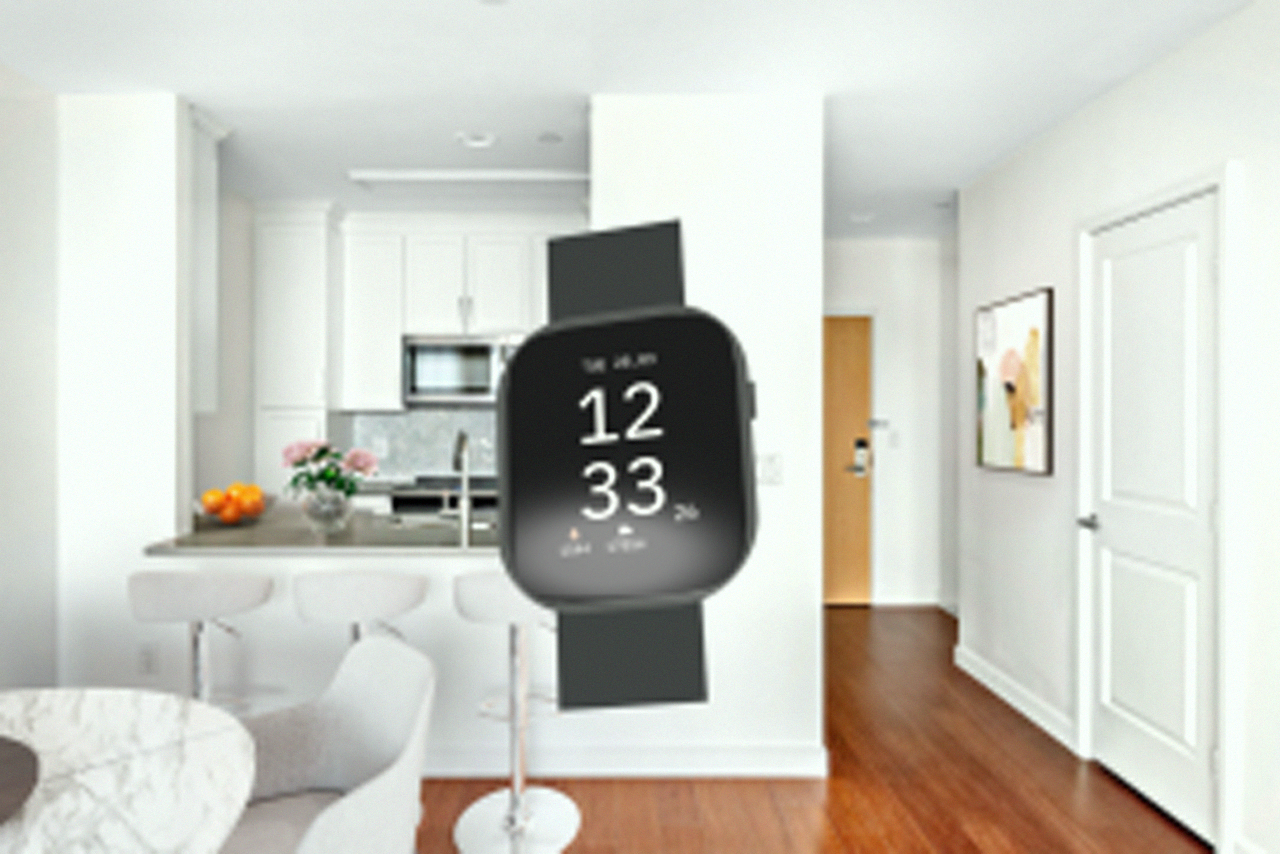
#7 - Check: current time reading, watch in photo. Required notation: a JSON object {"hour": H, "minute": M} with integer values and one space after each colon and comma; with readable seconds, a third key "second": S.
{"hour": 12, "minute": 33}
